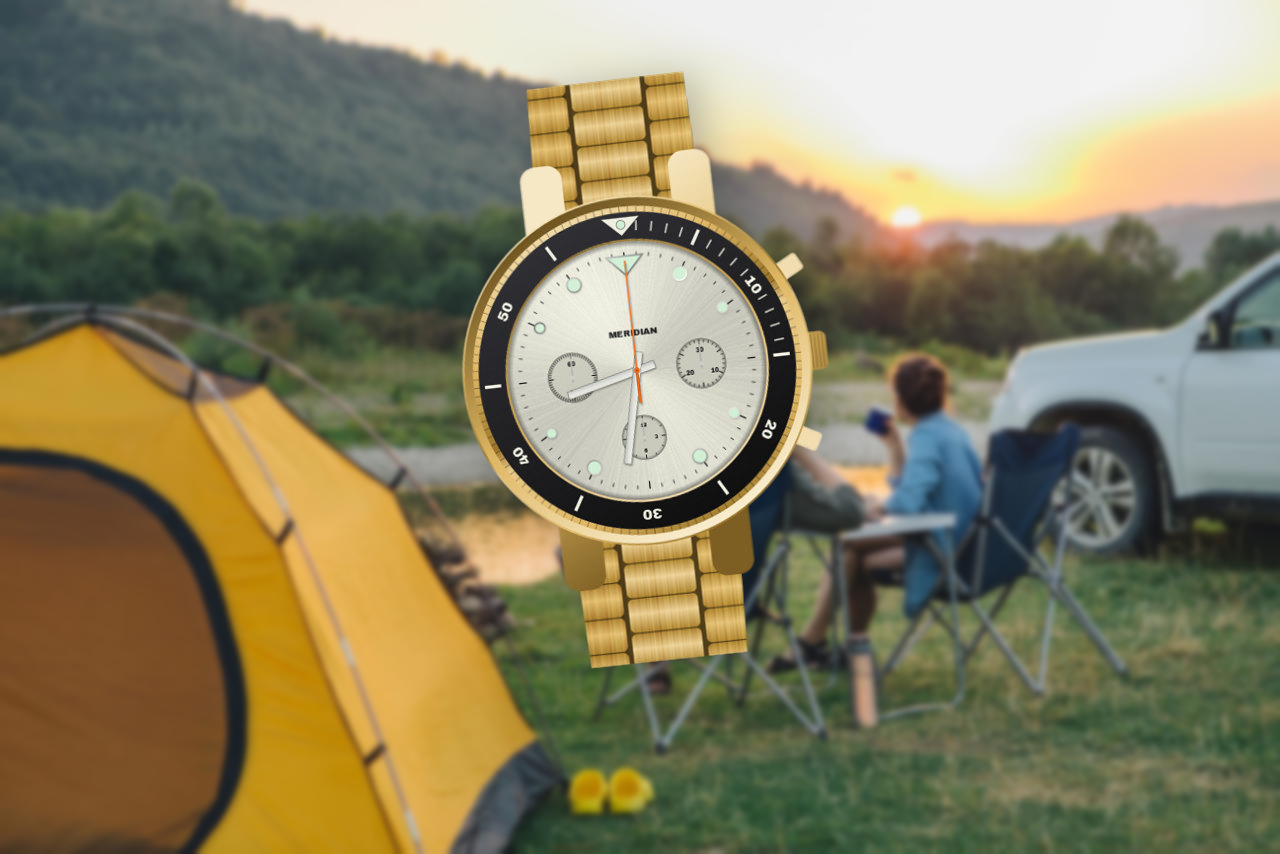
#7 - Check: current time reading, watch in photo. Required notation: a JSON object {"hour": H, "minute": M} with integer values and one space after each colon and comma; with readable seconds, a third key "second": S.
{"hour": 8, "minute": 32}
